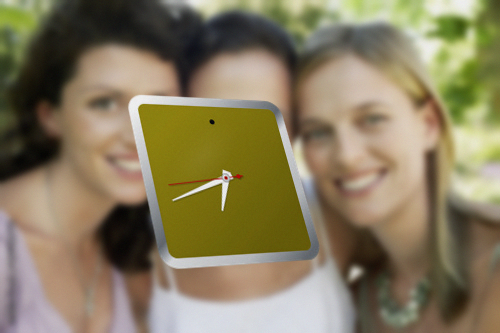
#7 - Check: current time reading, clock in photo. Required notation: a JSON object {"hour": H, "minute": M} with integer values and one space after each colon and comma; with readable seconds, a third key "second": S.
{"hour": 6, "minute": 41, "second": 44}
